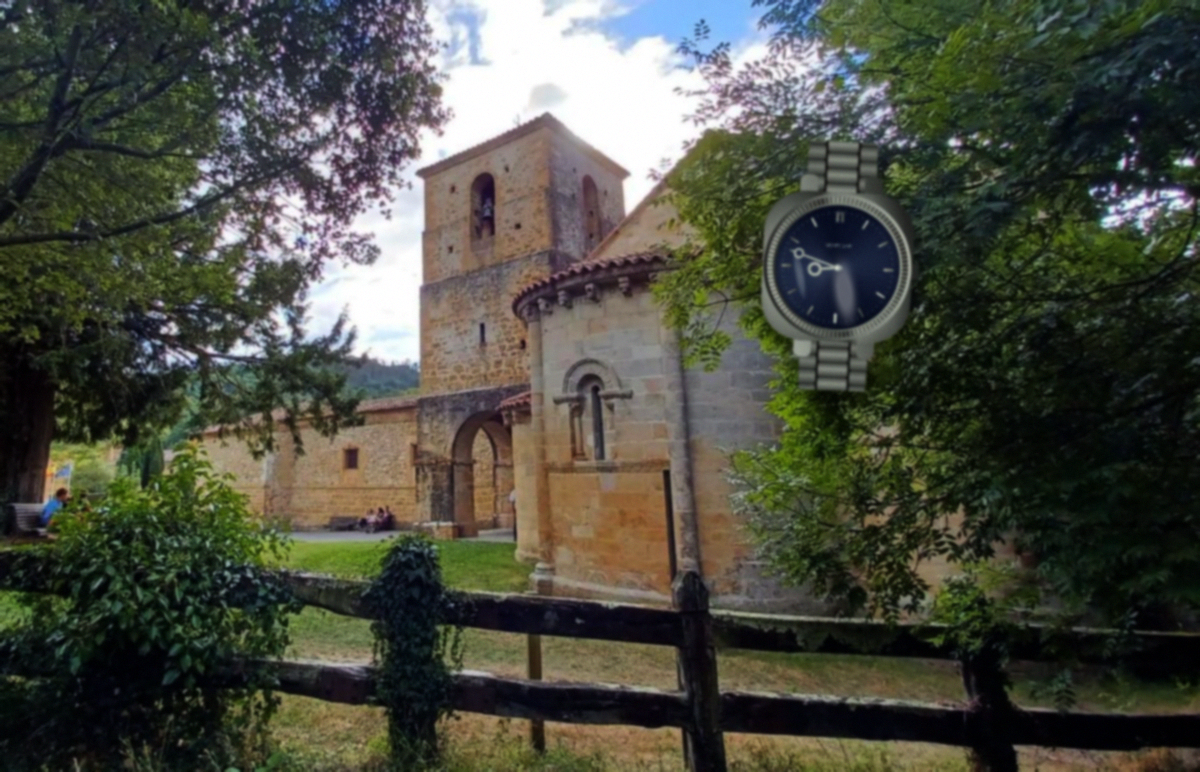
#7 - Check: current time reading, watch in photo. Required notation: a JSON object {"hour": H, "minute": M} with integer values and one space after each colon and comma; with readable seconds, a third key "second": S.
{"hour": 8, "minute": 48}
